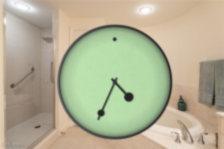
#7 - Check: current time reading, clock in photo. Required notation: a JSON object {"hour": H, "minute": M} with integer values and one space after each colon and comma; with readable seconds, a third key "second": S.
{"hour": 4, "minute": 34}
